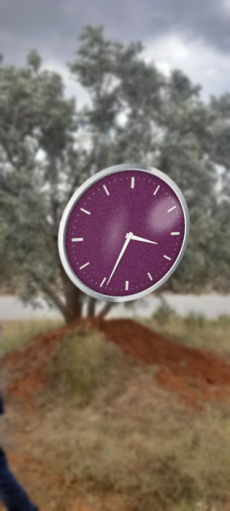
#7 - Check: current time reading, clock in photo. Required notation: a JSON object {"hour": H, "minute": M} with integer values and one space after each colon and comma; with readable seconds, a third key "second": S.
{"hour": 3, "minute": 34}
